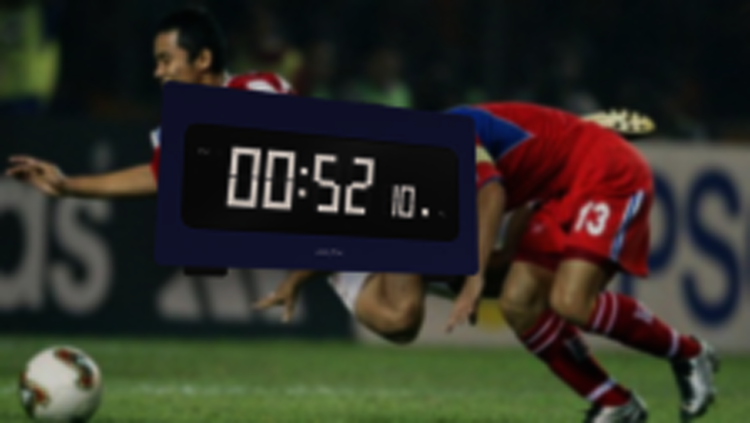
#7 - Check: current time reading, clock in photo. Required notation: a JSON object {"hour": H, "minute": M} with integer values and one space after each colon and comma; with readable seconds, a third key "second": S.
{"hour": 0, "minute": 52, "second": 10}
